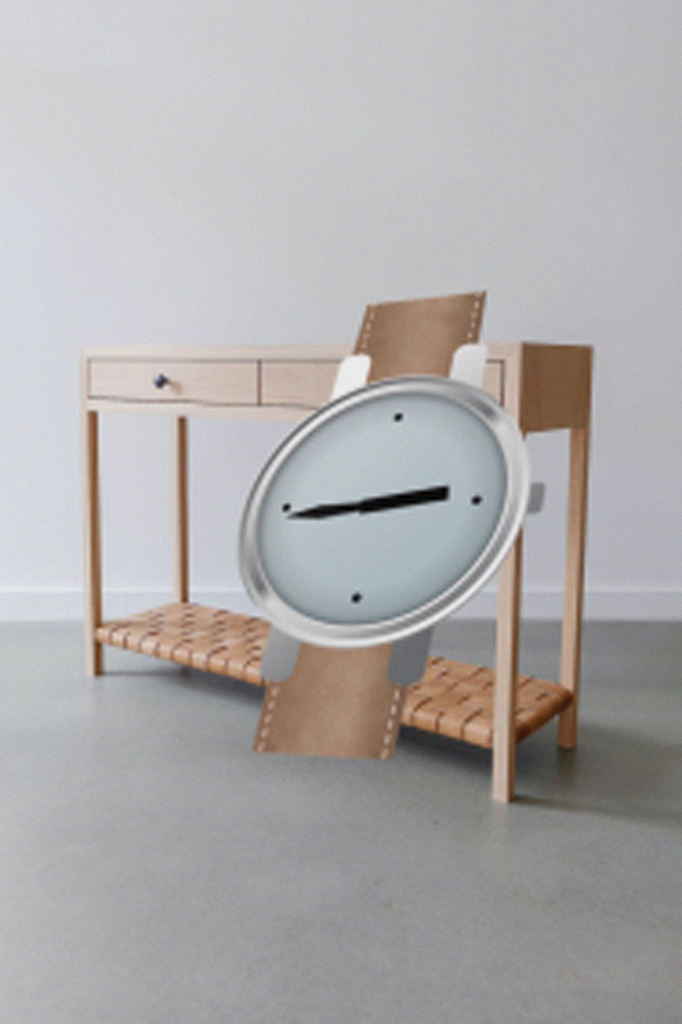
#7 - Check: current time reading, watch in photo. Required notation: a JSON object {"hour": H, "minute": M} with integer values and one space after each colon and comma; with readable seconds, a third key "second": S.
{"hour": 2, "minute": 44}
